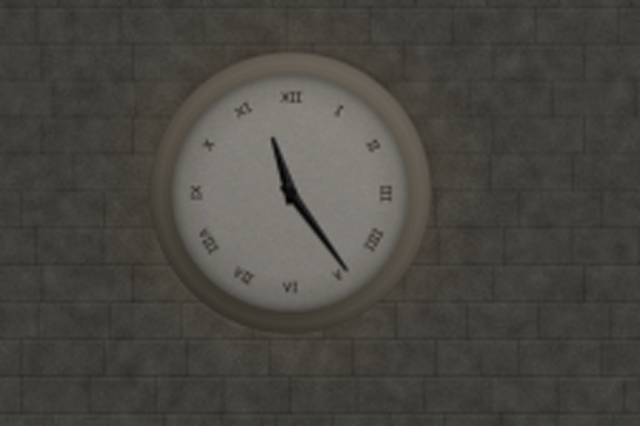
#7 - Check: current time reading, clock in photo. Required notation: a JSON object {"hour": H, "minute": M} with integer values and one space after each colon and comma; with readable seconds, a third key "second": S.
{"hour": 11, "minute": 24}
